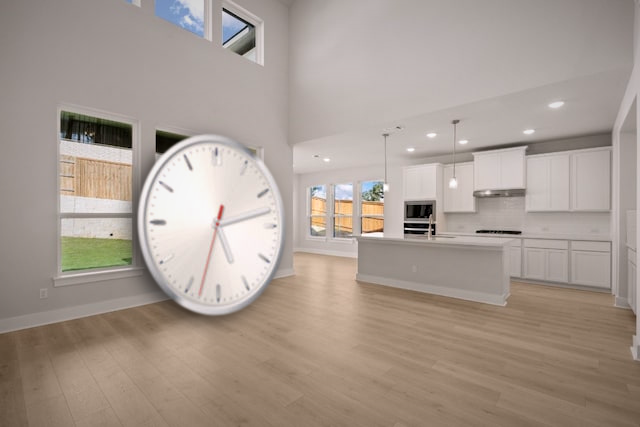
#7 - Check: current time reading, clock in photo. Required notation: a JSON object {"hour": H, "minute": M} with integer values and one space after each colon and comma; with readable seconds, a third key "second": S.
{"hour": 5, "minute": 12, "second": 33}
